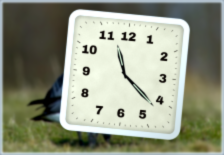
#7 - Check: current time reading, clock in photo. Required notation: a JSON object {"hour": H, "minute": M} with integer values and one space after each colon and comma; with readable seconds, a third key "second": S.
{"hour": 11, "minute": 22}
